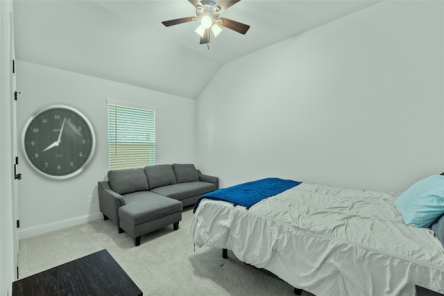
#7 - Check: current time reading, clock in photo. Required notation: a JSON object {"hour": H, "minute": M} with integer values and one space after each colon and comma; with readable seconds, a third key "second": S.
{"hour": 8, "minute": 3}
